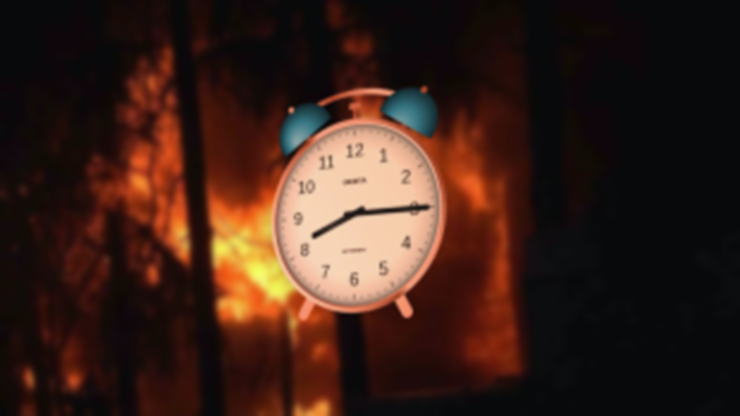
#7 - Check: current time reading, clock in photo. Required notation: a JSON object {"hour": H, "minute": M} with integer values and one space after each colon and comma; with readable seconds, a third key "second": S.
{"hour": 8, "minute": 15}
